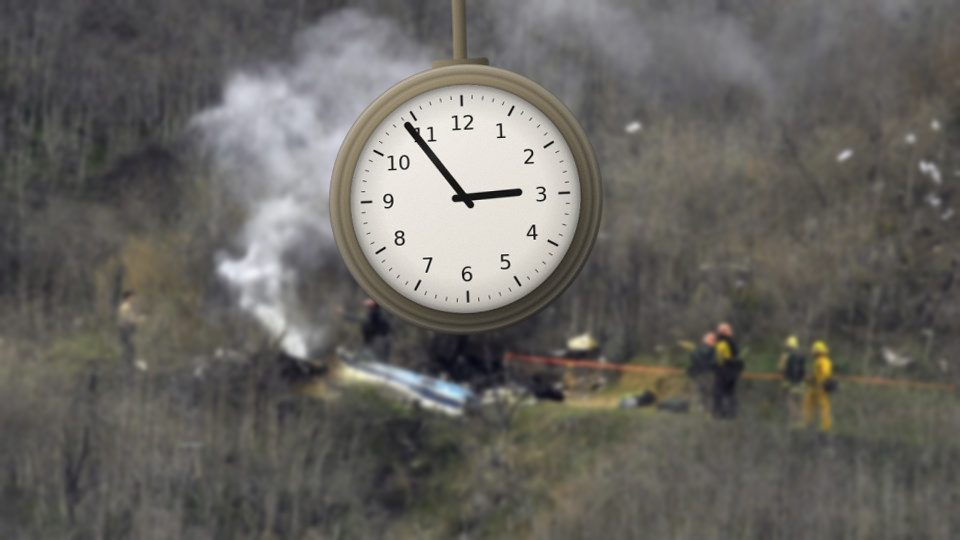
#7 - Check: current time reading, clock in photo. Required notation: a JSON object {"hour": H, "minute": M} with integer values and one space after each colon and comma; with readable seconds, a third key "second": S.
{"hour": 2, "minute": 54}
